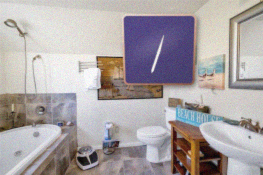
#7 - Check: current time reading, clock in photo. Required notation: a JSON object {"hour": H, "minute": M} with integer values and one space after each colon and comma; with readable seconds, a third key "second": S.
{"hour": 12, "minute": 33}
